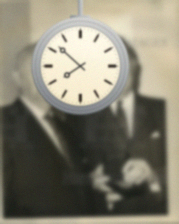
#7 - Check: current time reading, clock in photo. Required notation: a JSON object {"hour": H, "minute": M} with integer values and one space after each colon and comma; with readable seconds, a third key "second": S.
{"hour": 7, "minute": 52}
